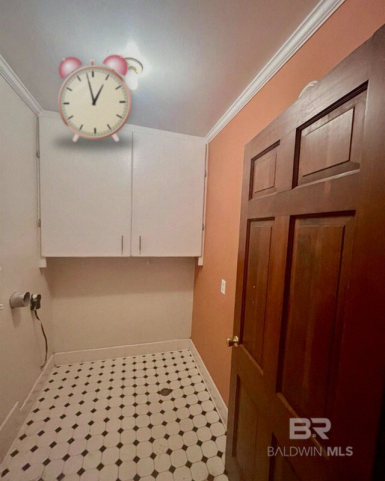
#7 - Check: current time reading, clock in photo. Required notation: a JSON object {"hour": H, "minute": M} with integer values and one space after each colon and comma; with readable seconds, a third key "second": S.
{"hour": 12, "minute": 58}
